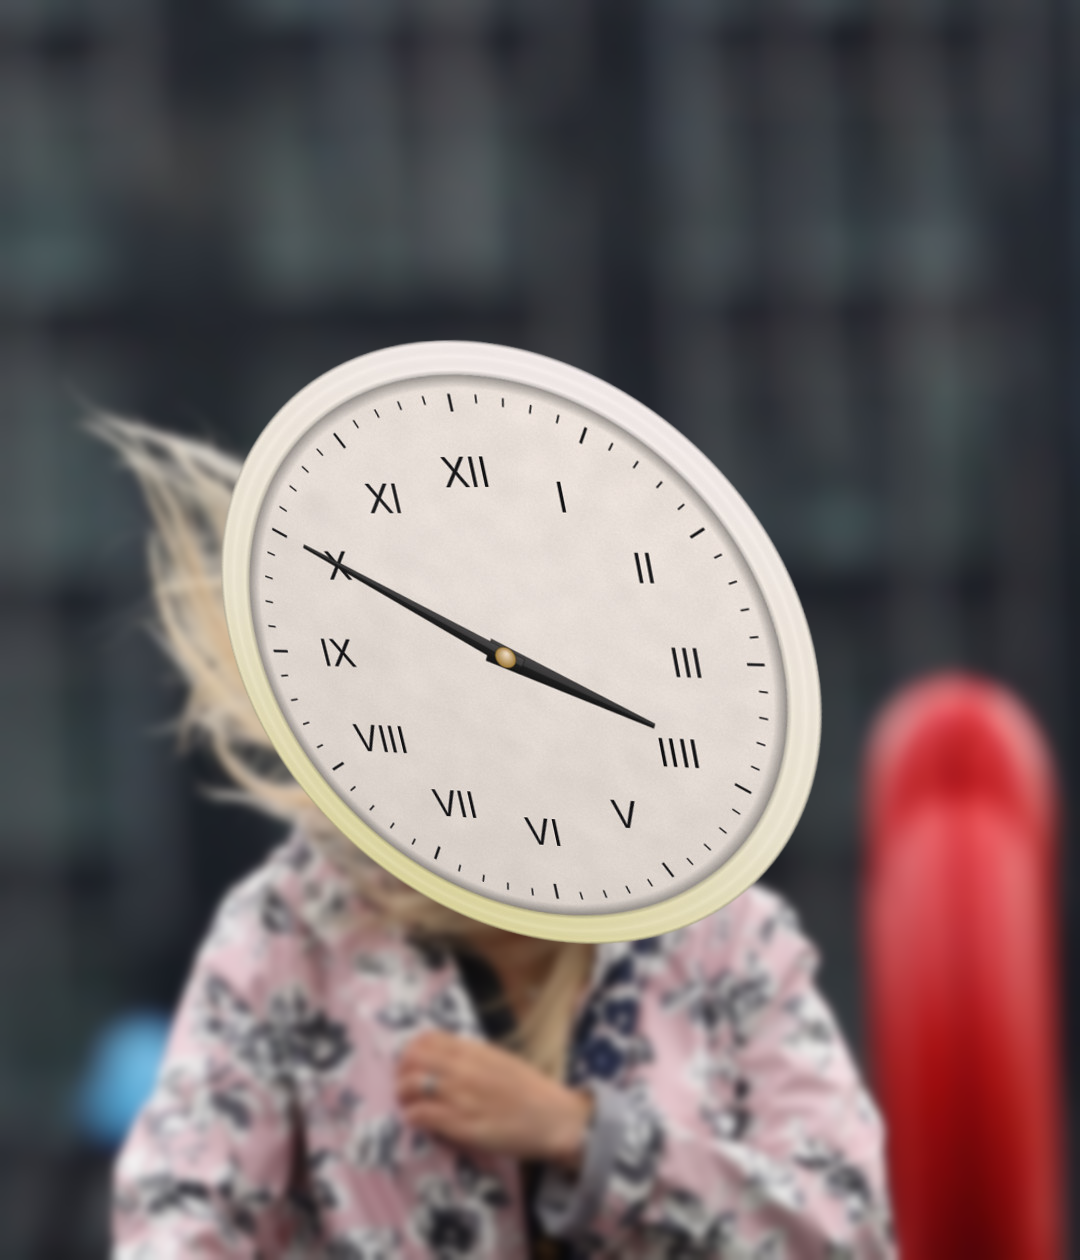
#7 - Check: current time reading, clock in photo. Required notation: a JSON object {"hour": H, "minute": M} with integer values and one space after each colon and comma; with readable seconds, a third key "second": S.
{"hour": 3, "minute": 50}
